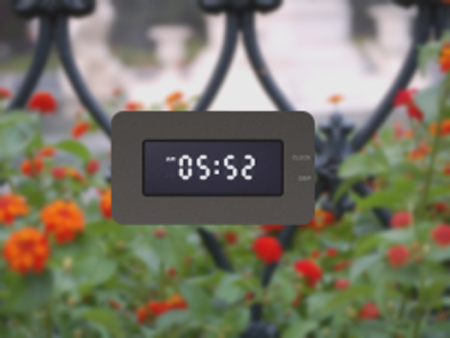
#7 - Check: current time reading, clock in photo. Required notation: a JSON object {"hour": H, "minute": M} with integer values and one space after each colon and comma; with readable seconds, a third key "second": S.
{"hour": 5, "minute": 52}
